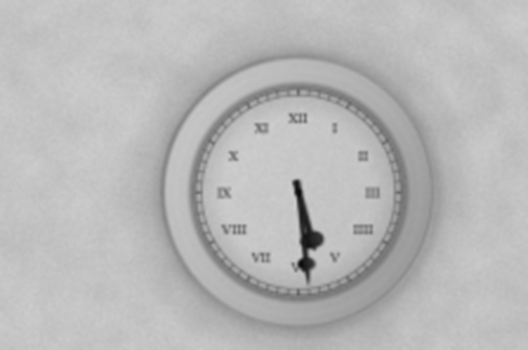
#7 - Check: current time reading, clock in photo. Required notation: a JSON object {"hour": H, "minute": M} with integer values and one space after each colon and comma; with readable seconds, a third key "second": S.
{"hour": 5, "minute": 29}
